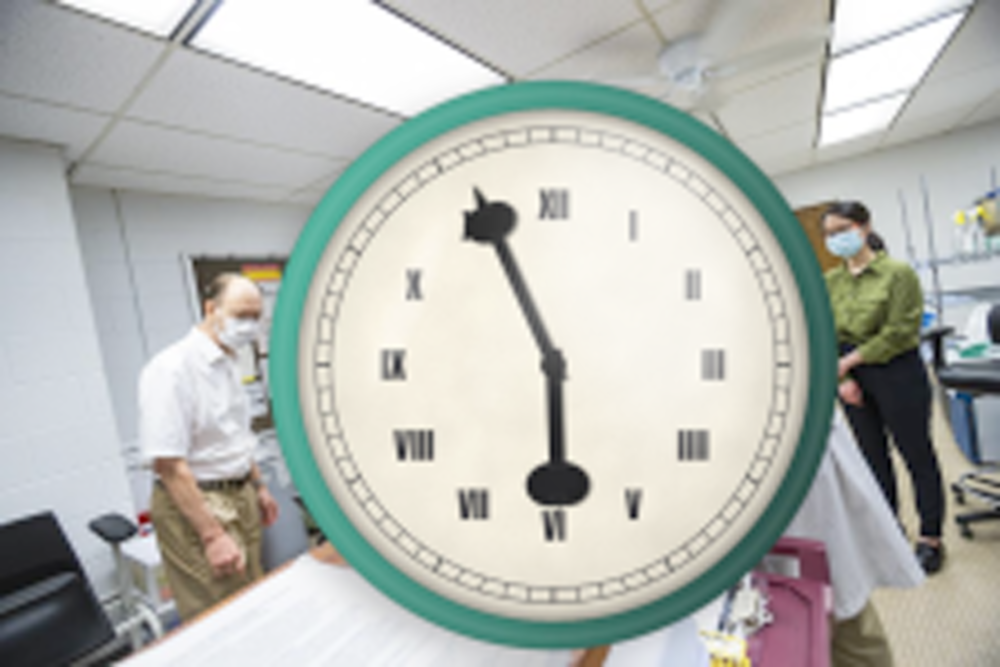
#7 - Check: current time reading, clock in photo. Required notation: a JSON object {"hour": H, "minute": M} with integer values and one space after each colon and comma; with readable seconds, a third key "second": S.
{"hour": 5, "minute": 56}
